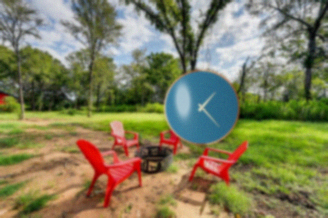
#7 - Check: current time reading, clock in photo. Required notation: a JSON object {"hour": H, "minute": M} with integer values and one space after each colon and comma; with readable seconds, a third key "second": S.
{"hour": 1, "minute": 23}
